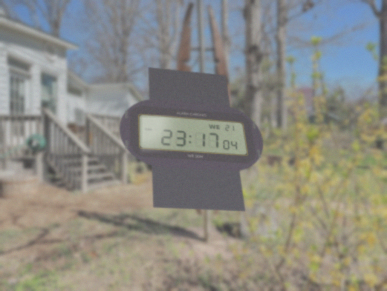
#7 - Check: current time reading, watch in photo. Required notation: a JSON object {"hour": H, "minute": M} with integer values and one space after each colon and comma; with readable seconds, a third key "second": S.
{"hour": 23, "minute": 17, "second": 4}
